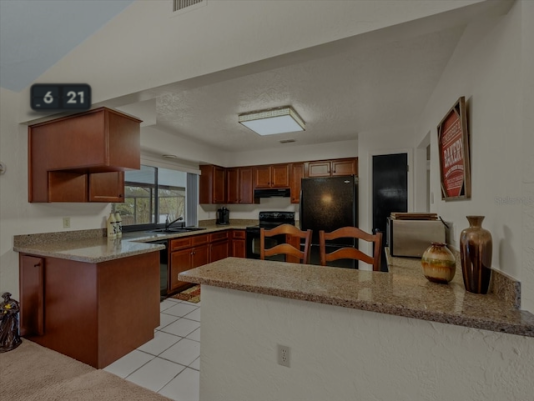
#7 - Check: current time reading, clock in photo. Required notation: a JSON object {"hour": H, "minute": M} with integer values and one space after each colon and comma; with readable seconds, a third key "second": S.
{"hour": 6, "minute": 21}
